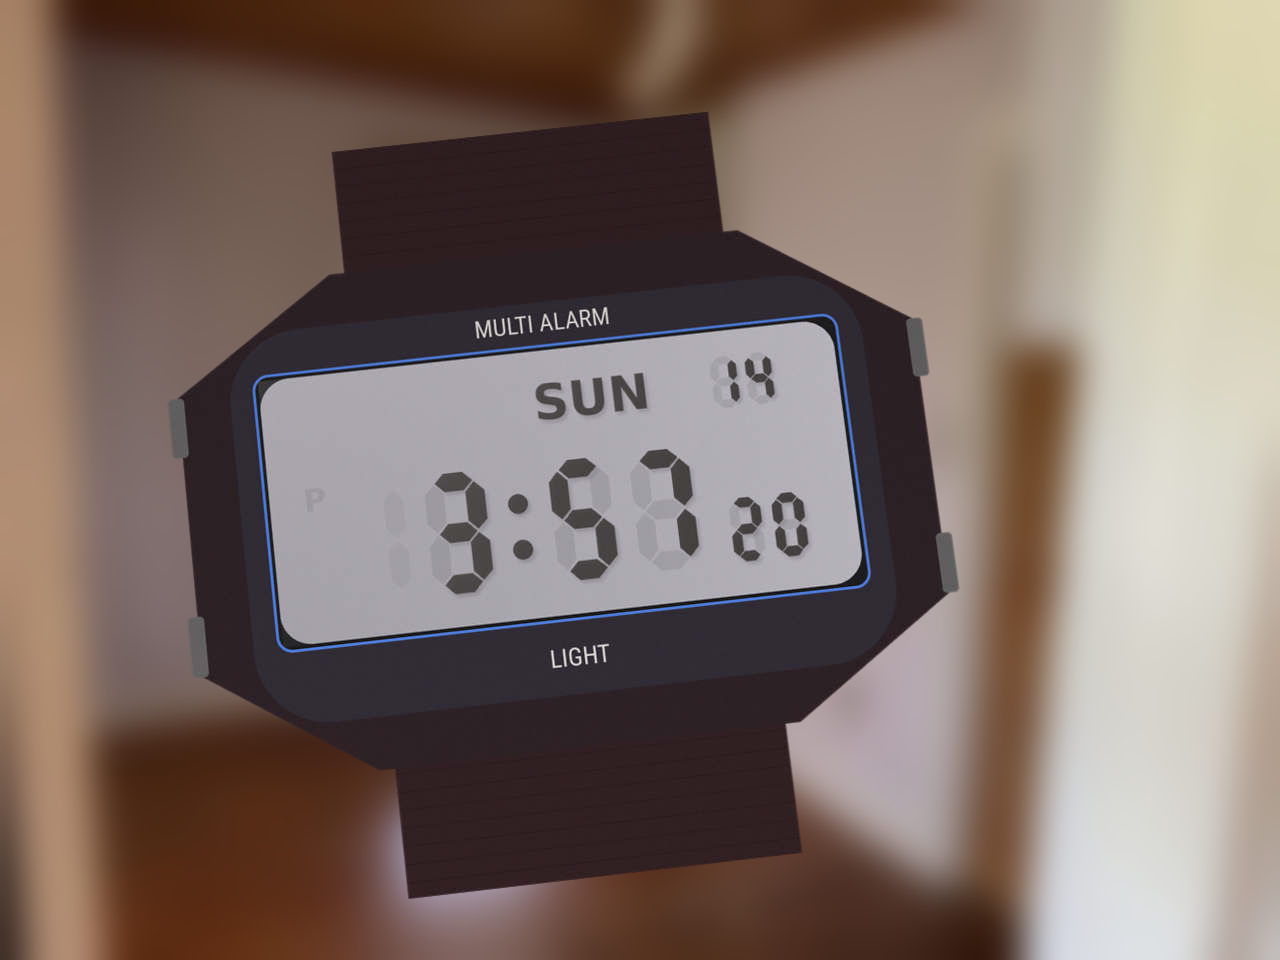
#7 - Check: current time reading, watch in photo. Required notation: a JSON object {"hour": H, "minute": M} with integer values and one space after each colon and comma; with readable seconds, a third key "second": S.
{"hour": 3, "minute": 57, "second": 20}
